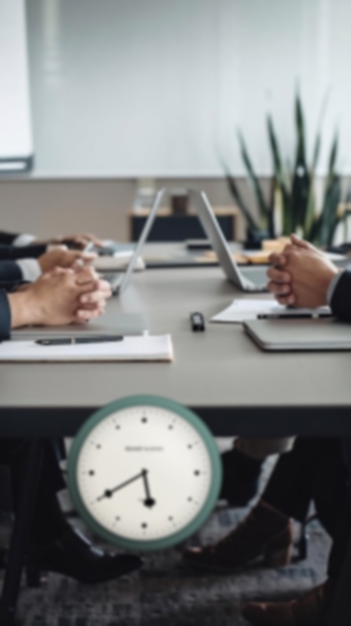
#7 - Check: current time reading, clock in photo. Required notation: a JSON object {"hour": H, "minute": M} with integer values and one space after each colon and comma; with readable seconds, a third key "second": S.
{"hour": 5, "minute": 40}
